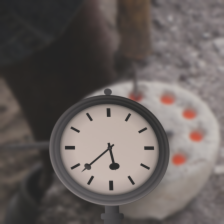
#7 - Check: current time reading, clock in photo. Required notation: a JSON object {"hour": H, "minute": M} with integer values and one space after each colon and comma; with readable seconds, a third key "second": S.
{"hour": 5, "minute": 38}
